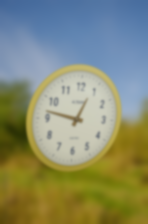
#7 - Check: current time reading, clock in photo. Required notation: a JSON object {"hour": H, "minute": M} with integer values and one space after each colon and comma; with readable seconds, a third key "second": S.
{"hour": 12, "minute": 47}
